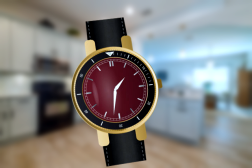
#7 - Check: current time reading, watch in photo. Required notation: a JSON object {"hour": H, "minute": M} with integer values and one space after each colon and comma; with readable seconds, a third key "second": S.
{"hour": 1, "minute": 32}
